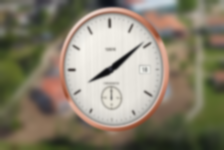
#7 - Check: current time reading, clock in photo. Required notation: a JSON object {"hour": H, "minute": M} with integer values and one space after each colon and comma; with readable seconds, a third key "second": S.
{"hour": 8, "minute": 9}
